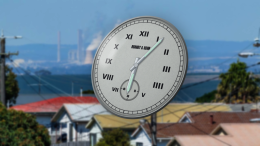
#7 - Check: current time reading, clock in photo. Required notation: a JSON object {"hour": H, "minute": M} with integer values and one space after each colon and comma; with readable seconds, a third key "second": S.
{"hour": 6, "minute": 6}
